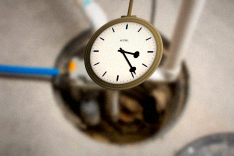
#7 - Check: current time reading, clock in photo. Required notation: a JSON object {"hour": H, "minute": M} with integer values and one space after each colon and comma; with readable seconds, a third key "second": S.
{"hour": 3, "minute": 24}
